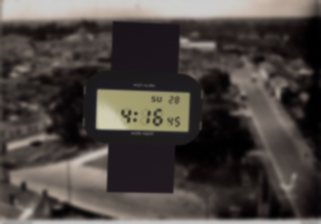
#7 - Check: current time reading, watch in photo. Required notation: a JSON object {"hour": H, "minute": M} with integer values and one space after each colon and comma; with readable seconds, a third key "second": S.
{"hour": 4, "minute": 16, "second": 45}
